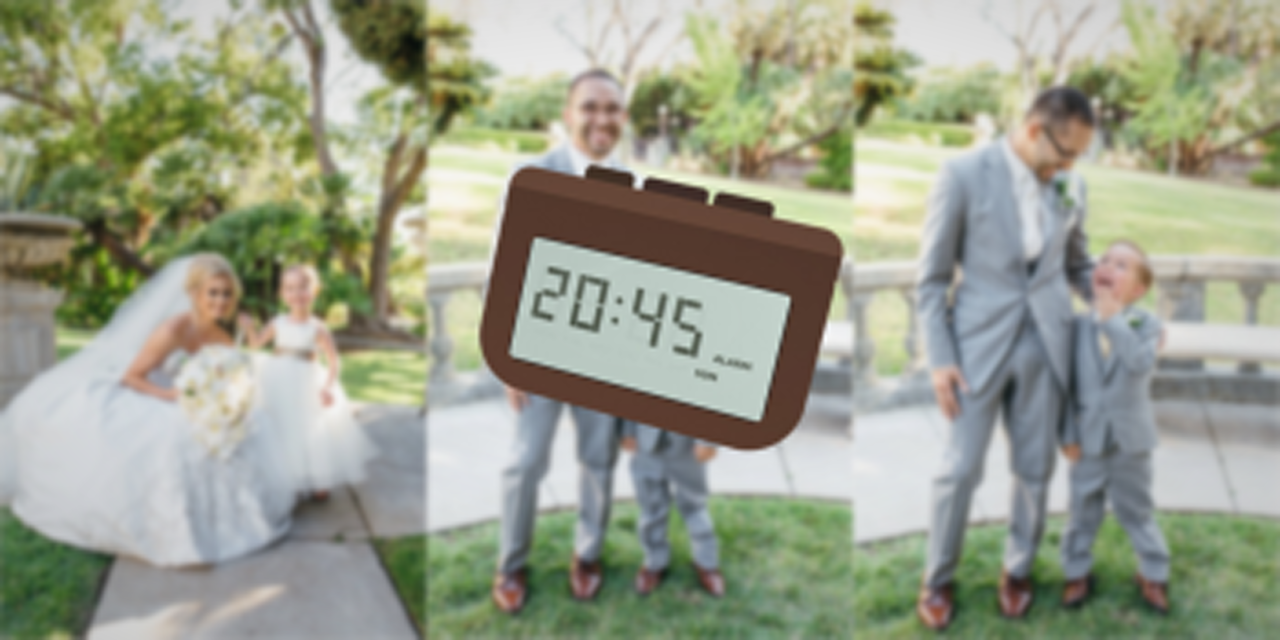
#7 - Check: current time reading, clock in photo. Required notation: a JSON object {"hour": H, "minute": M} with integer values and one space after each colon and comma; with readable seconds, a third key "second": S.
{"hour": 20, "minute": 45}
